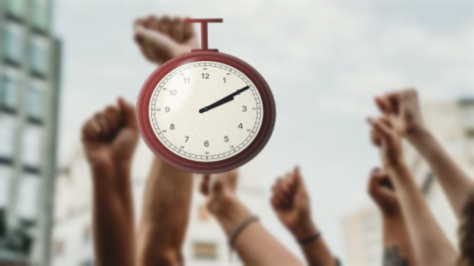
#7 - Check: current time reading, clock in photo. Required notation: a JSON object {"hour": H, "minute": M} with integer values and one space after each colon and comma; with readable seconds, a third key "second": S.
{"hour": 2, "minute": 10}
